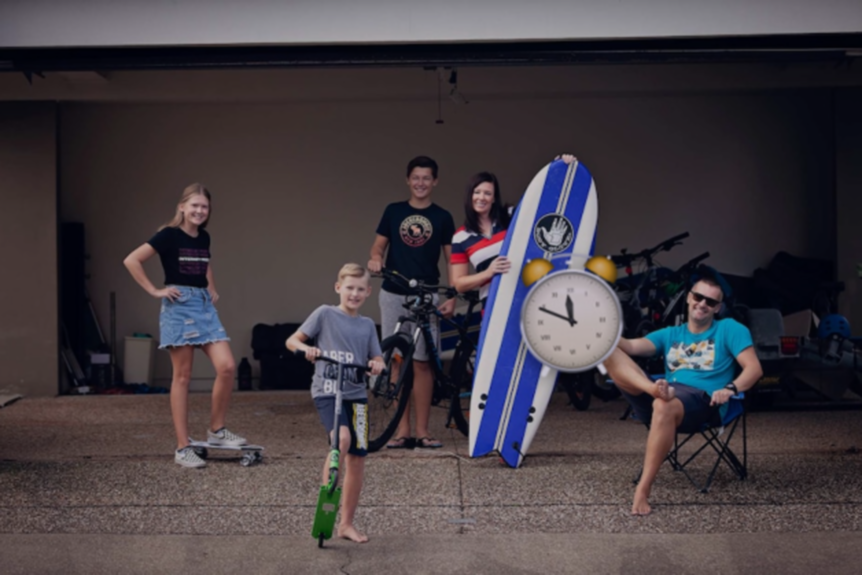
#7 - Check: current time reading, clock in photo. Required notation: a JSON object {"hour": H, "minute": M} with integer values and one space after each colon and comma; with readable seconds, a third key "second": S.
{"hour": 11, "minute": 49}
